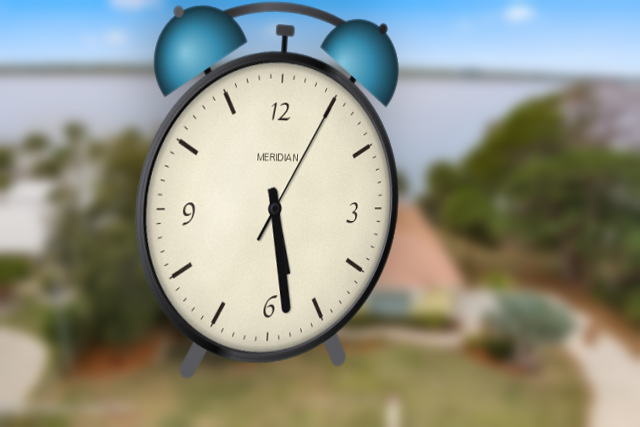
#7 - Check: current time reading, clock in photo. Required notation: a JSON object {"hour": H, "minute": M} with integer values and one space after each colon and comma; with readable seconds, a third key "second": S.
{"hour": 5, "minute": 28, "second": 5}
